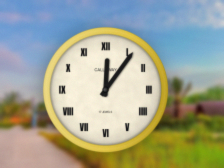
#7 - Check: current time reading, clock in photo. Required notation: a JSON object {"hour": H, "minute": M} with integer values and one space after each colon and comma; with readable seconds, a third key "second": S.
{"hour": 12, "minute": 6}
